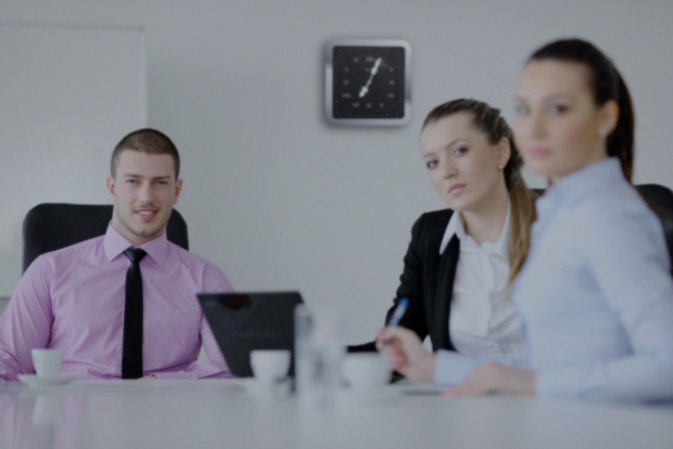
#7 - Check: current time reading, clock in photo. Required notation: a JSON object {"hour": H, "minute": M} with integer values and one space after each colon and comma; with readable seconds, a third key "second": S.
{"hour": 7, "minute": 4}
